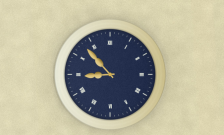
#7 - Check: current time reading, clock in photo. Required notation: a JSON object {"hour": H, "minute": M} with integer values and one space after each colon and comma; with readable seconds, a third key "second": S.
{"hour": 8, "minute": 53}
